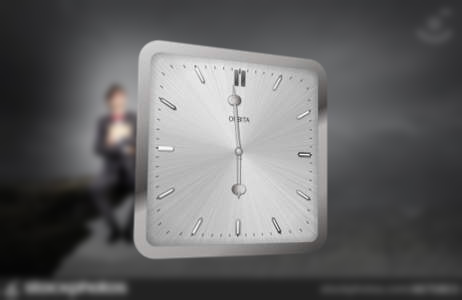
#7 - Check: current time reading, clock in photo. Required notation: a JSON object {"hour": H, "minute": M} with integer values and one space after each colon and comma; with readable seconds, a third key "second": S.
{"hour": 5, "minute": 59}
